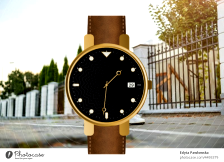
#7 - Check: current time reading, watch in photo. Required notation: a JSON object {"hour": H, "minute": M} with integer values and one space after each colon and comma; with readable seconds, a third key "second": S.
{"hour": 1, "minute": 31}
